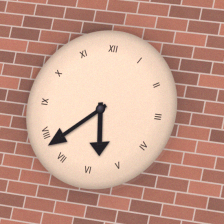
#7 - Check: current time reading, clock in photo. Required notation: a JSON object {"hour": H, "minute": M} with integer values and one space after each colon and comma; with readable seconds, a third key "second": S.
{"hour": 5, "minute": 38}
